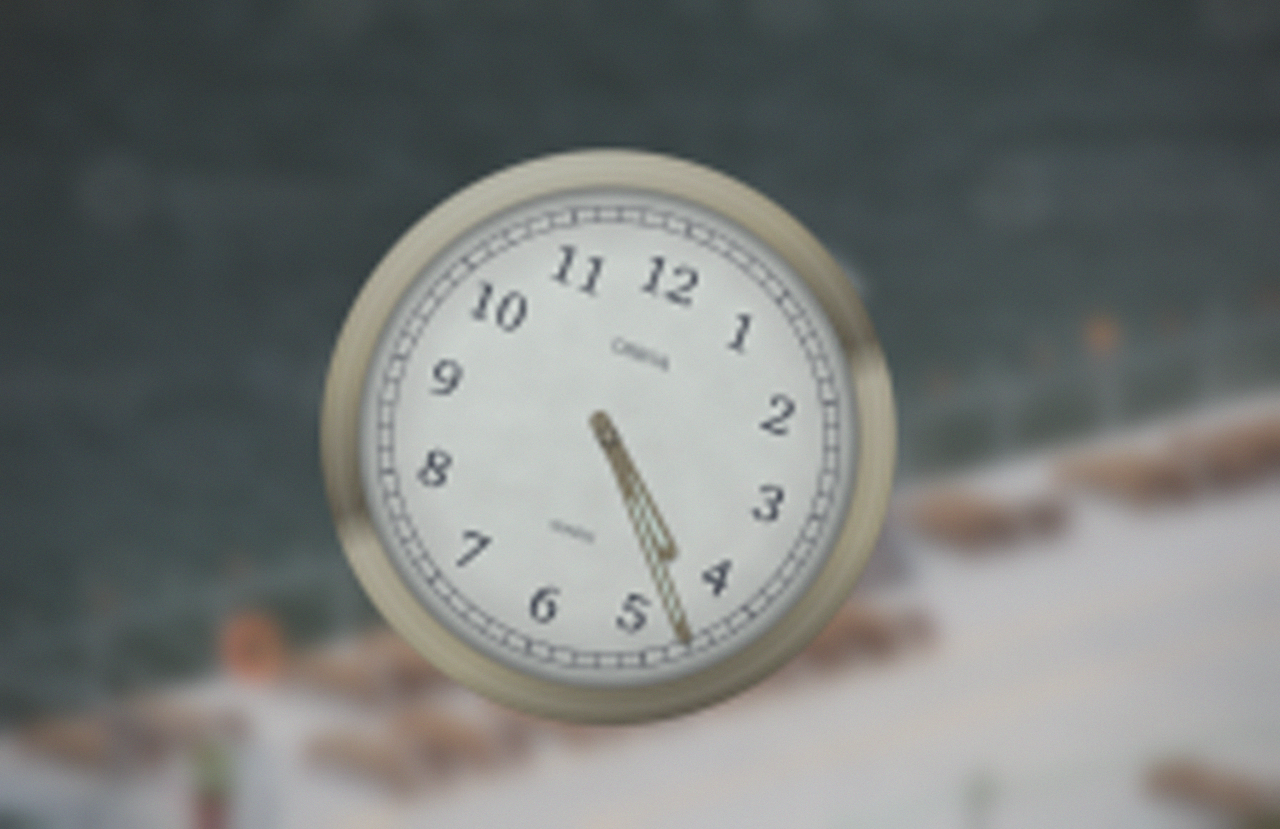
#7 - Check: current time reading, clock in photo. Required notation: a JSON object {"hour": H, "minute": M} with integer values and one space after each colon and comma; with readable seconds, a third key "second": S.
{"hour": 4, "minute": 23}
